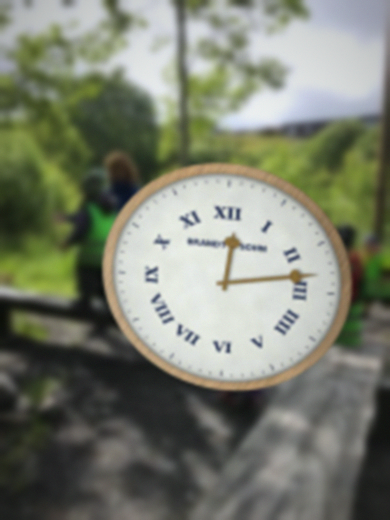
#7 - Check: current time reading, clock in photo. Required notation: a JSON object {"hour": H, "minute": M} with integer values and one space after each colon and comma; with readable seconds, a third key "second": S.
{"hour": 12, "minute": 13}
